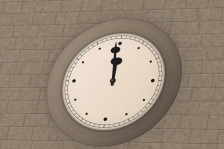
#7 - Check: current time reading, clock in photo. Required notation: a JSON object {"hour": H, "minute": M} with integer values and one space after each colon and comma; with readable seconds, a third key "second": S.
{"hour": 11, "minute": 59}
